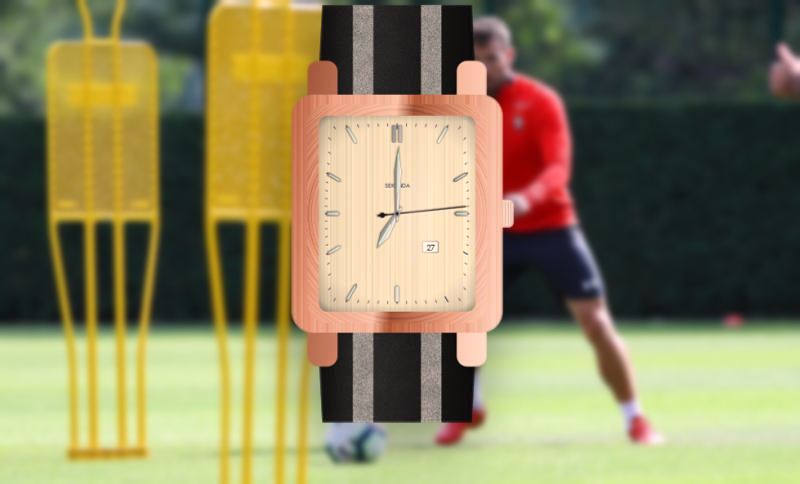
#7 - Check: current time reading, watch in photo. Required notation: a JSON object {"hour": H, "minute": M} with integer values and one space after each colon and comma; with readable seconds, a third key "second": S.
{"hour": 7, "minute": 0, "second": 14}
